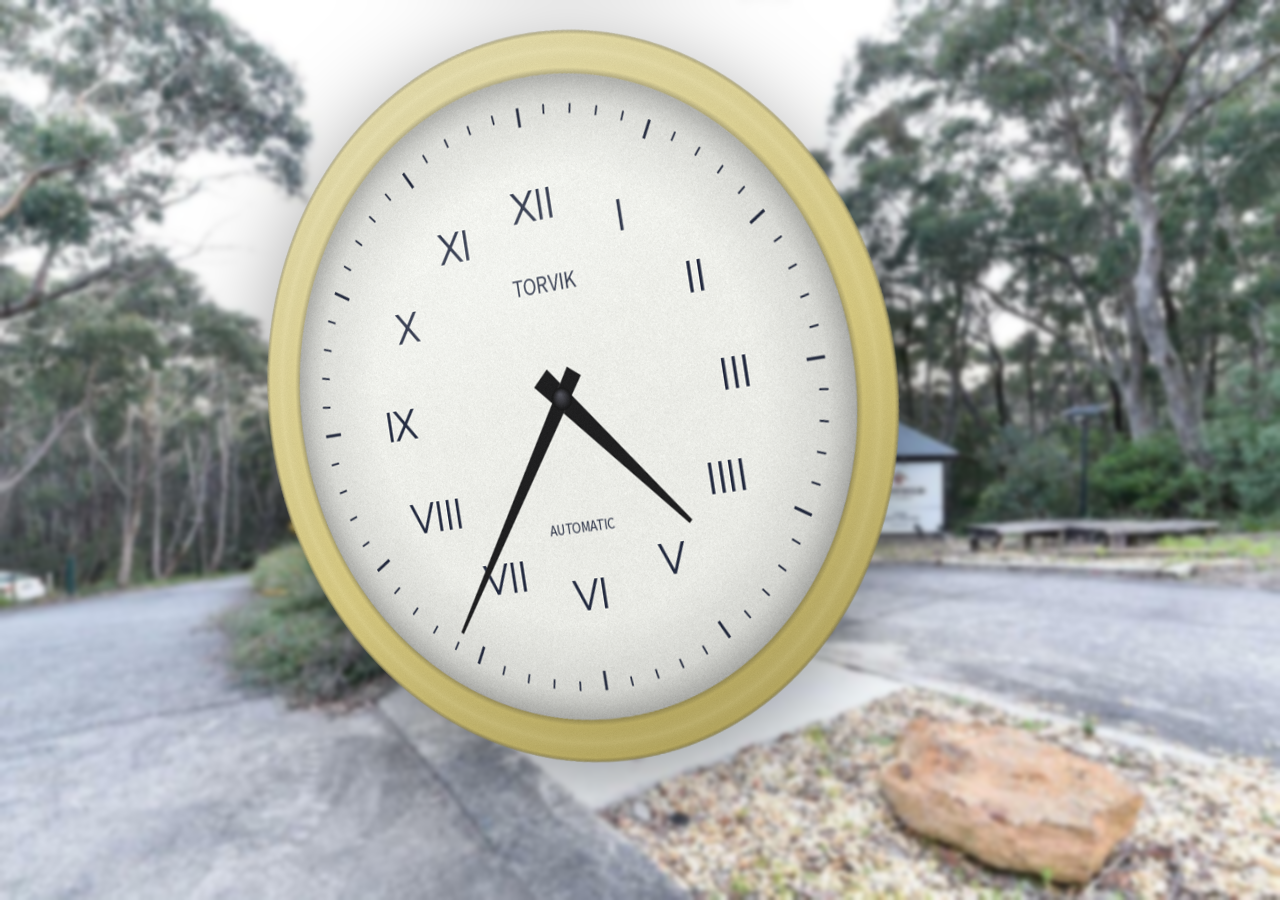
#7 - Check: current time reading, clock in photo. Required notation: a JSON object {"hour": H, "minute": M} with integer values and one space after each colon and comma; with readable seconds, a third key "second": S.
{"hour": 4, "minute": 36}
